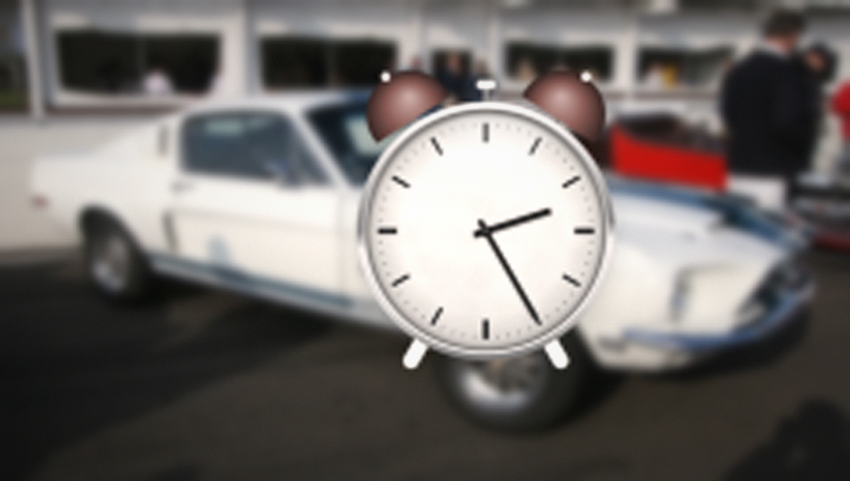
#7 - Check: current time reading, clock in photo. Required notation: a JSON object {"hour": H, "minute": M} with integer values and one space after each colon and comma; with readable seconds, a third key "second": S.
{"hour": 2, "minute": 25}
